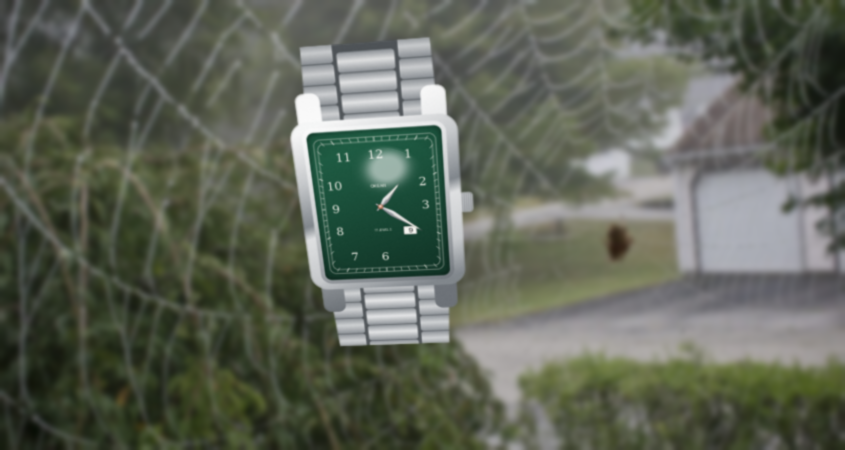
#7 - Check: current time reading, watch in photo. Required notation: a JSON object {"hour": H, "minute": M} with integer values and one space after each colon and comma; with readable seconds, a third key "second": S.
{"hour": 1, "minute": 21}
